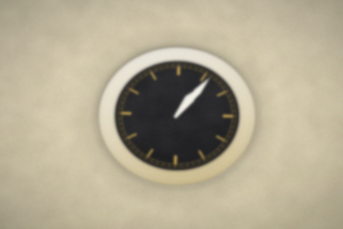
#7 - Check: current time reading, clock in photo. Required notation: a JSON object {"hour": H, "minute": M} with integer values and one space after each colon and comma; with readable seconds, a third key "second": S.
{"hour": 1, "minute": 6}
